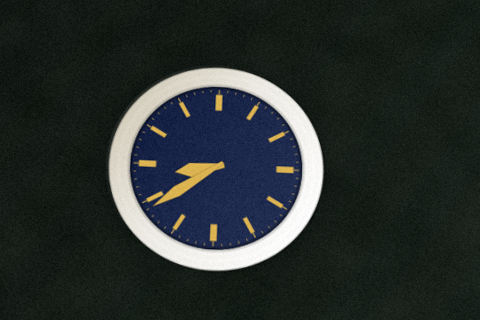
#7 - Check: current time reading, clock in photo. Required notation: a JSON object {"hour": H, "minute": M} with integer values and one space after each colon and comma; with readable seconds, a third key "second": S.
{"hour": 8, "minute": 39}
